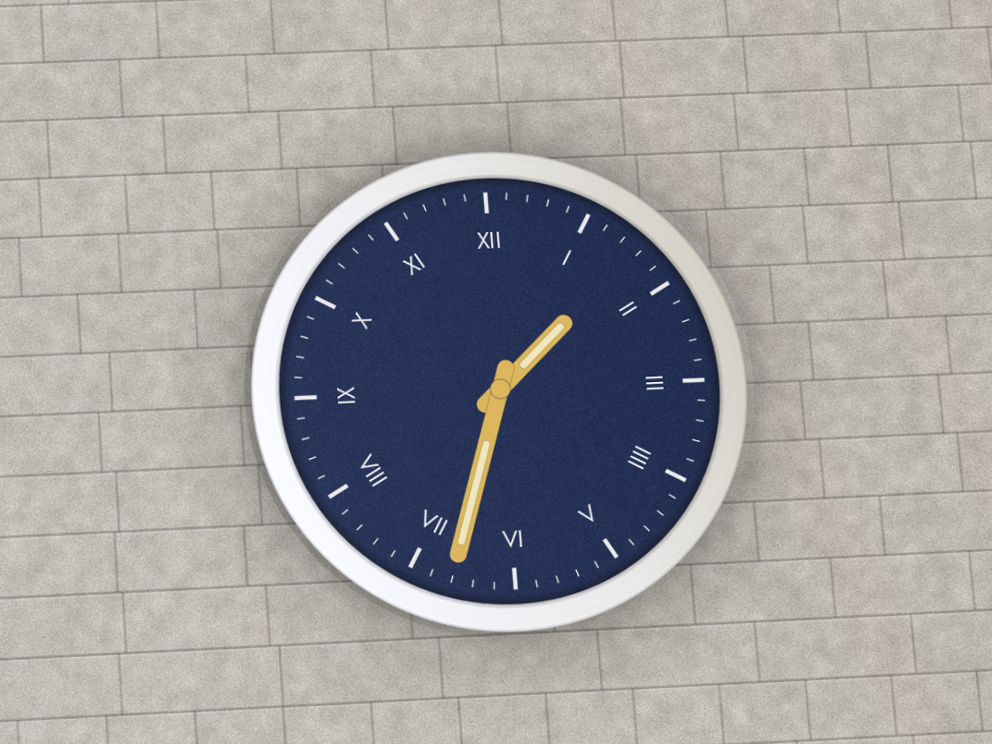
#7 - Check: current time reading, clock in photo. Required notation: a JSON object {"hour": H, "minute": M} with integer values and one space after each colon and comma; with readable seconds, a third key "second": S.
{"hour": 1, "minute": 33}
